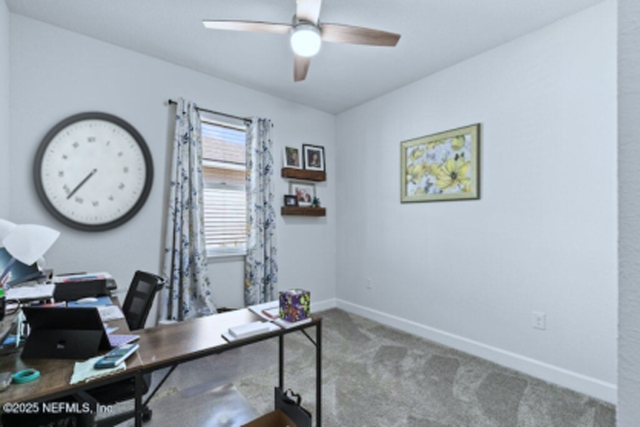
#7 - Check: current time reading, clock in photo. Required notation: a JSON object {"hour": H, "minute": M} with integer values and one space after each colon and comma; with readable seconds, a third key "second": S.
{"hour": 7, "minute": 38}
